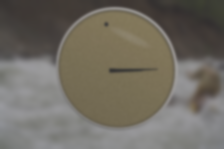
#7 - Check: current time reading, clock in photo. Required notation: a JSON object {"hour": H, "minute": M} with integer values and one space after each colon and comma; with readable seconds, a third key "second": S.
{"hour": 3, "minute": 16}
